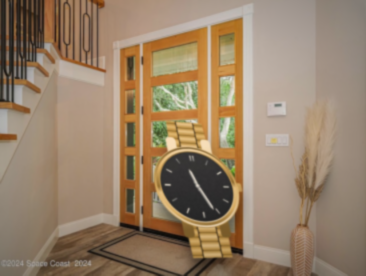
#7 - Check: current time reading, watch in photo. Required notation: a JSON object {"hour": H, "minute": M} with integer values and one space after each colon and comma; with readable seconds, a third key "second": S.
{"hour": 11, "minute": 26}
